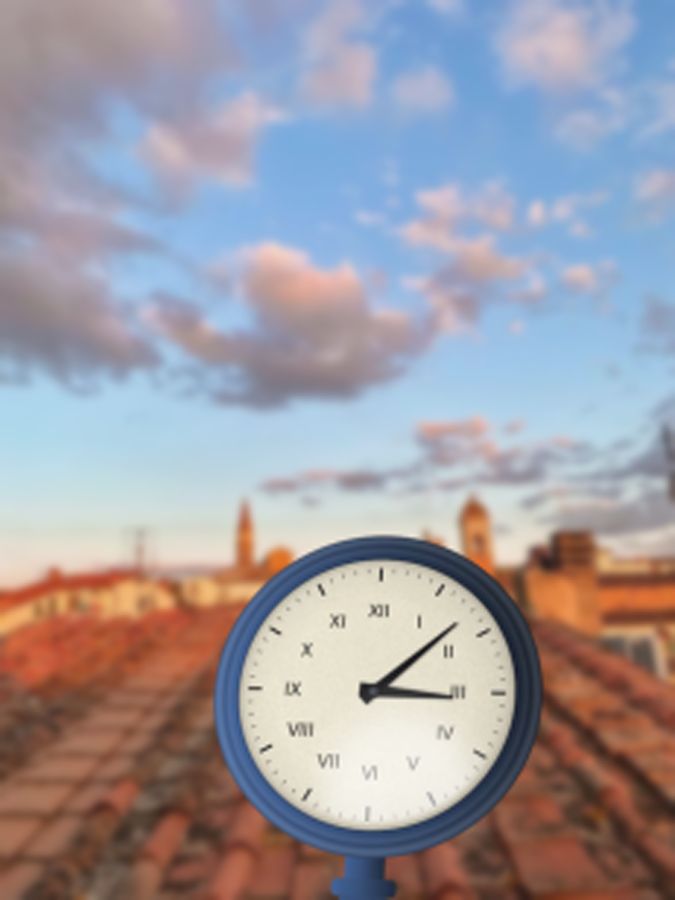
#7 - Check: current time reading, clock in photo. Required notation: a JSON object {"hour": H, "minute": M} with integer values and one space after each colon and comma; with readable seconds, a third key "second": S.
{"hour": 3, "minute": 8}
